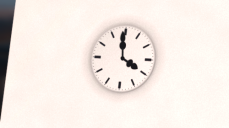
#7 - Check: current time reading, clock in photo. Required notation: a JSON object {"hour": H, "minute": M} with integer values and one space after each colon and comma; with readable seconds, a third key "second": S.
{"hour": 3, "minute": 59}
